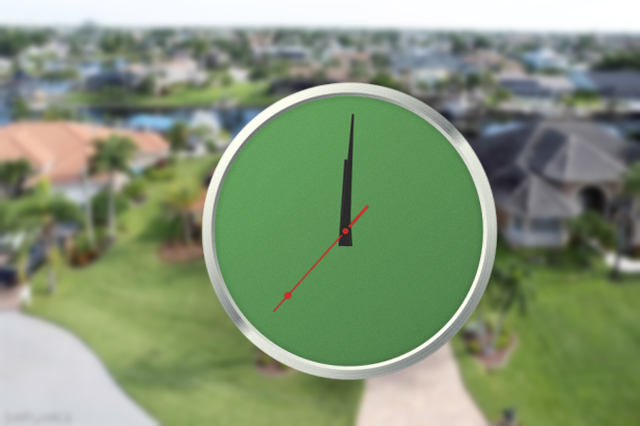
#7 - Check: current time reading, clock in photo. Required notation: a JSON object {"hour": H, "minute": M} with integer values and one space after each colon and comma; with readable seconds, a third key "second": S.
{"hour": 12, "minute": 0, "second": 37}
